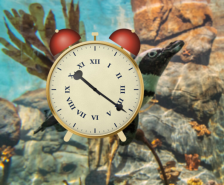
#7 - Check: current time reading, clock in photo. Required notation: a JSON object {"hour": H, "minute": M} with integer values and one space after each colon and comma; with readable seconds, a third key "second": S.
{"hour": 10, "minute": 21}
